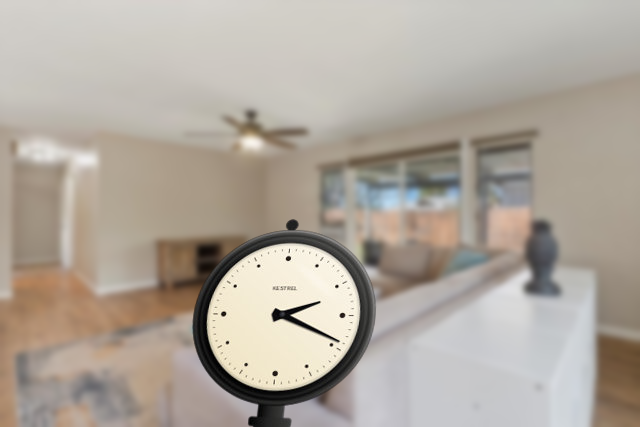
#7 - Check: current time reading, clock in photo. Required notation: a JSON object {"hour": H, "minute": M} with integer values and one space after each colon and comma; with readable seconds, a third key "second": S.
{"hour": 2, "minute": 19}
